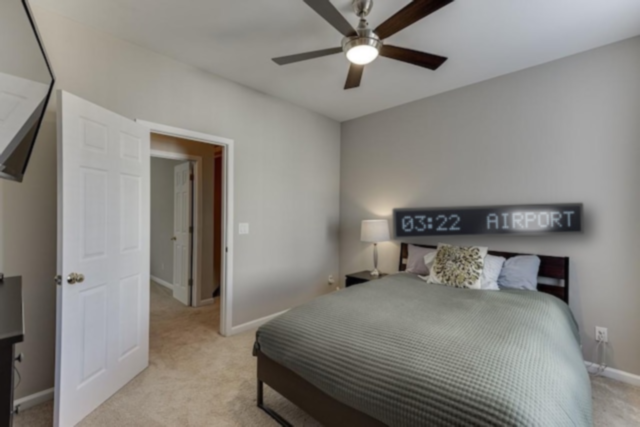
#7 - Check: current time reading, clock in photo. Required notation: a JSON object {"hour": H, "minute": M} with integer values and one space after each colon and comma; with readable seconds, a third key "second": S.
{"hour": 3, "minute": 22}
